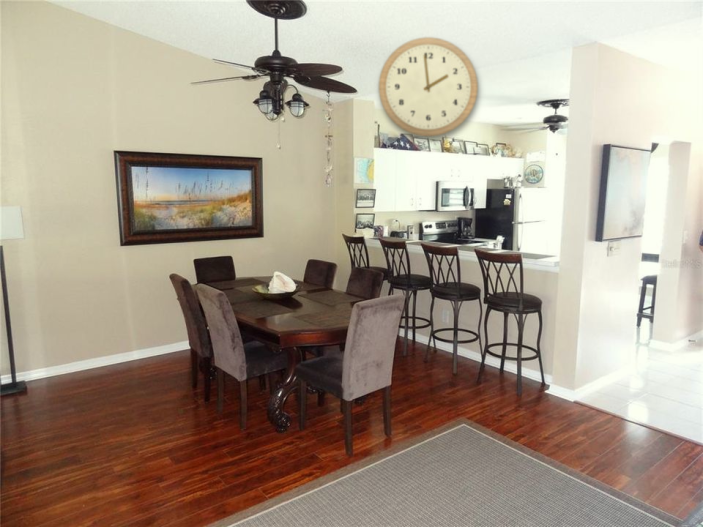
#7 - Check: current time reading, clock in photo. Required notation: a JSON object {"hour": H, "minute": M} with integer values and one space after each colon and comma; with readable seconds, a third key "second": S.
{"hour": 1, "minute": 59}
